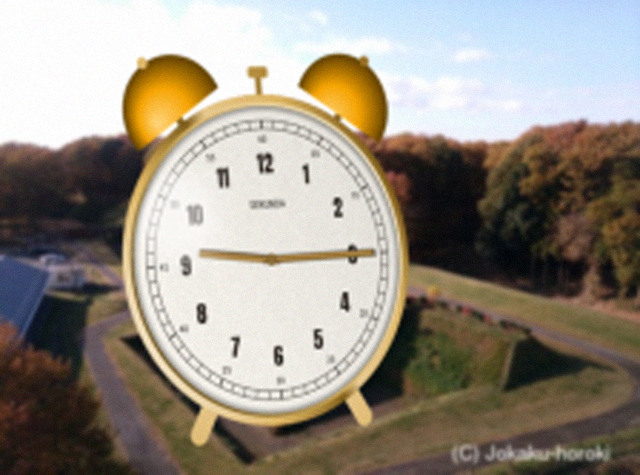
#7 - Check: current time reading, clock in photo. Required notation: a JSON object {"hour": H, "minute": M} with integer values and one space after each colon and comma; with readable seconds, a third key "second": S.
{"hour": 9, "minute": 15}
